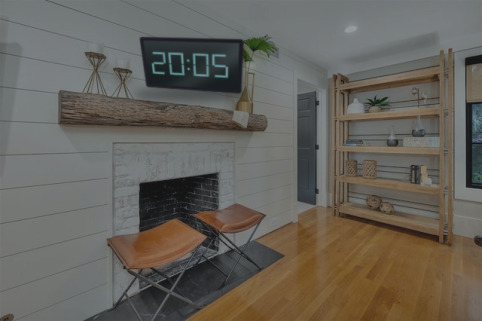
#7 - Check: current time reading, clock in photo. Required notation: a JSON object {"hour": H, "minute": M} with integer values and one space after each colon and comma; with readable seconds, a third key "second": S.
{"hour": 20, "minute": 5}
